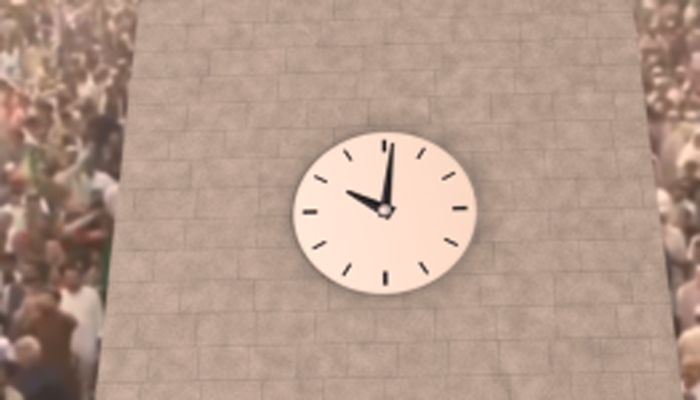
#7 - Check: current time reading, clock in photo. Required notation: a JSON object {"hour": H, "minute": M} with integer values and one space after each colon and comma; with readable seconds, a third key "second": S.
{"hour": 10, "minute": 1}
